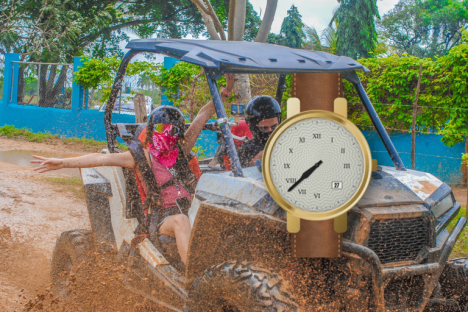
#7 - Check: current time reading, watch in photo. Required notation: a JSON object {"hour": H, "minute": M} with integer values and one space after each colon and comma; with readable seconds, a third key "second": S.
{"hour": 7, "minute": 38}
